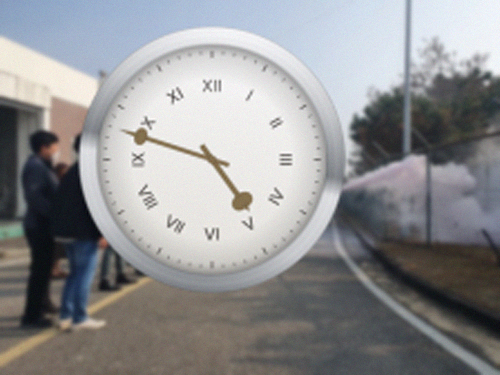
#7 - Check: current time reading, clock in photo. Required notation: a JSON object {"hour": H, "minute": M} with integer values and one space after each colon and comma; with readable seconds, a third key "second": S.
{"hour": 4, "minute": 48}
